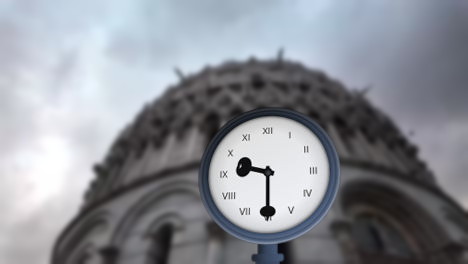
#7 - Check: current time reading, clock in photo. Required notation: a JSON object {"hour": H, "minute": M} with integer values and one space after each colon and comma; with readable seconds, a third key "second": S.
{"hour": 9, "minute": 30}
